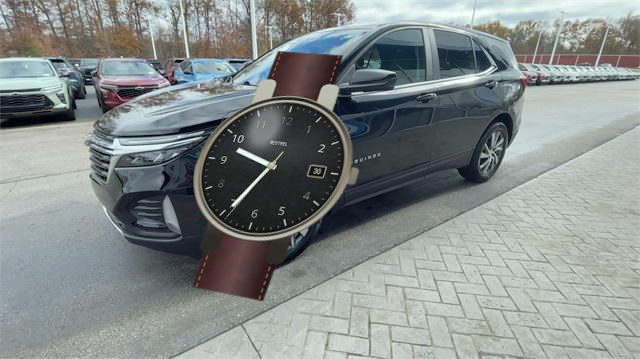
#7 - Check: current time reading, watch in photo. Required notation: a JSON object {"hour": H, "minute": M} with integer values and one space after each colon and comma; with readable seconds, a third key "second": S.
{"hour": 9, "minute": 34, "second": 34}
